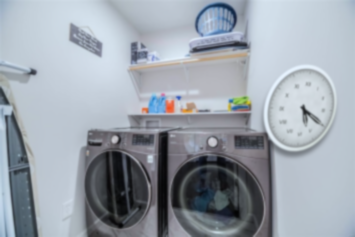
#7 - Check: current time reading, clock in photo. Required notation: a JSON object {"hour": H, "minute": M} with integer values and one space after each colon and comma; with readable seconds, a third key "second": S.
{"hour": 5, "minute": 20}
